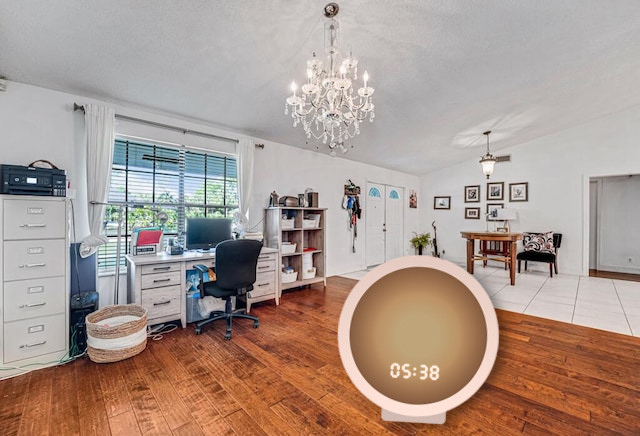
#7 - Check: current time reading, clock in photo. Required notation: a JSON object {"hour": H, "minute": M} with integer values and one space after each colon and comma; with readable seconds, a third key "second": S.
{"hour": 5, "minute": 38}
